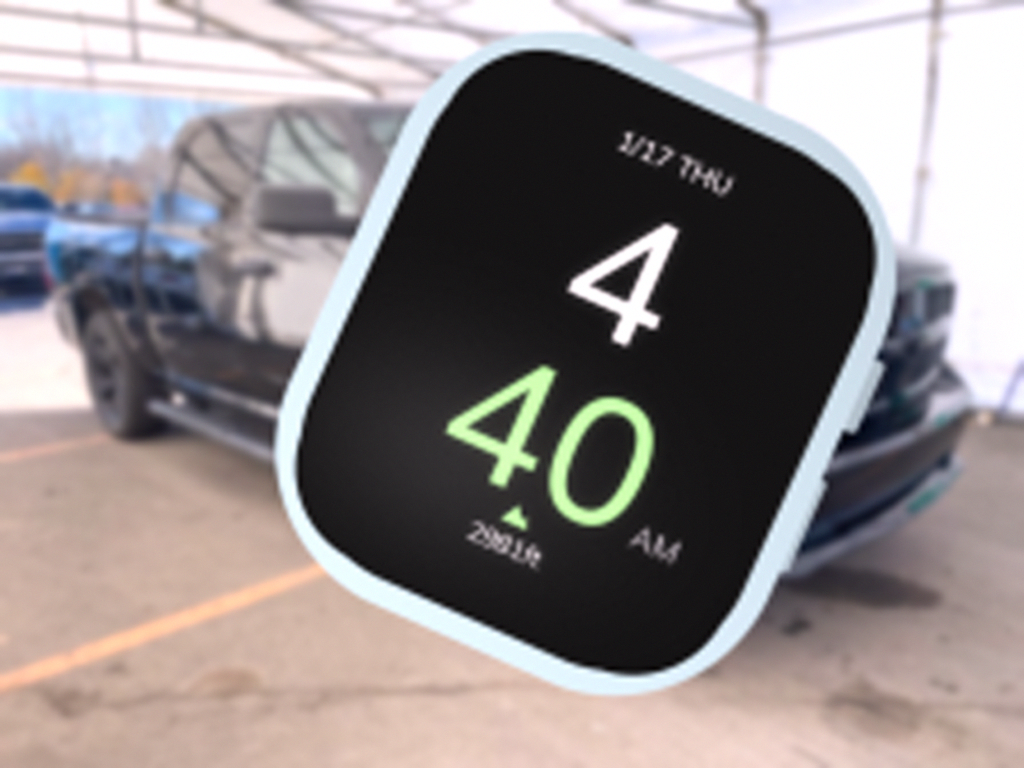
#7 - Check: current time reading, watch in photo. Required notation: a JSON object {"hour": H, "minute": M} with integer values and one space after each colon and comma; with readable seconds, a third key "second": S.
{"hour": 4, "minute": 40}
